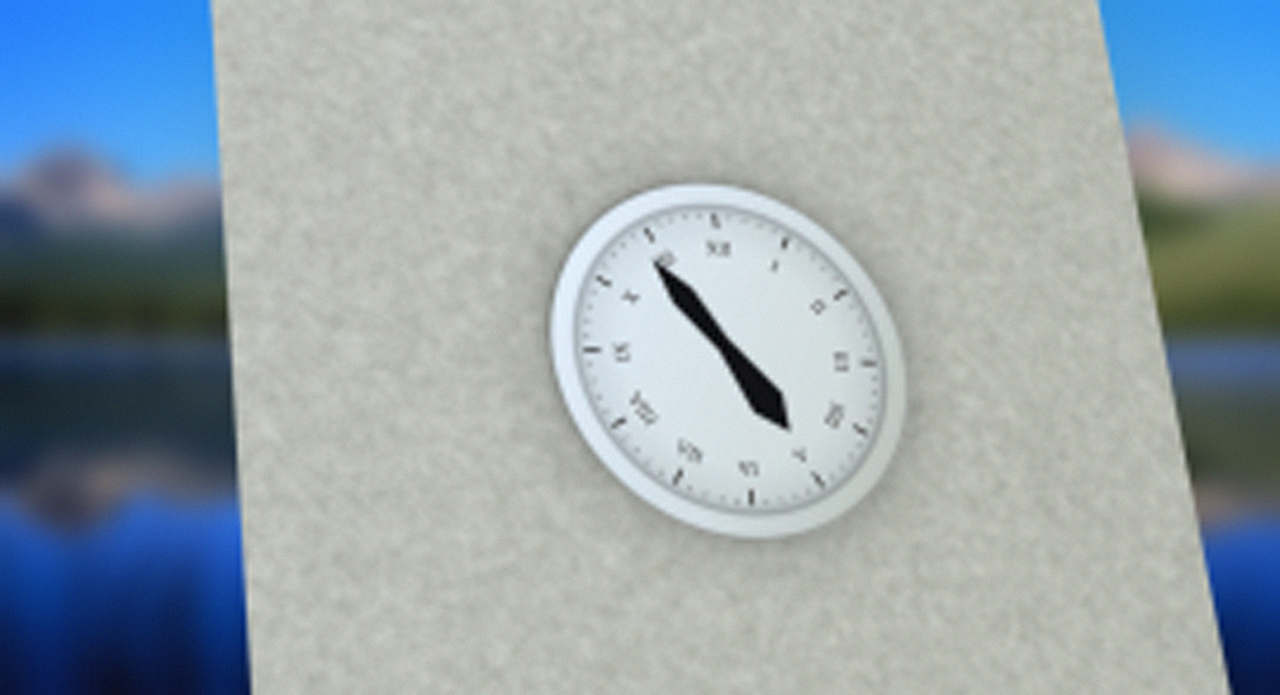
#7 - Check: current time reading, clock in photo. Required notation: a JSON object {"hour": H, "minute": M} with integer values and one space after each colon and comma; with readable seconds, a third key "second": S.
{"hour": 4, "minute": 54}
